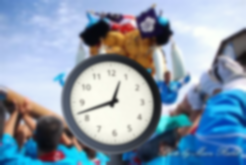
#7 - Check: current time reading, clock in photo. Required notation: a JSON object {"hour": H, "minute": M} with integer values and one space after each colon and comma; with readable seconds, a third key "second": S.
{"hour": 12, "minute": 42}
